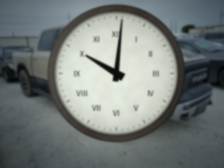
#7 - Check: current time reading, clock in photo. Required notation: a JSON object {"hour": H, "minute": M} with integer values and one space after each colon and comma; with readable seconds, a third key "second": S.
{"hour": 10, "minute": 1}
